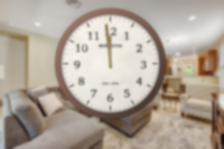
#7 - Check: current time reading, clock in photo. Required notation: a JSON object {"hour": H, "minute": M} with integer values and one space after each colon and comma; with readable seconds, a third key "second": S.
{"hour": 11, "minute": 59}
